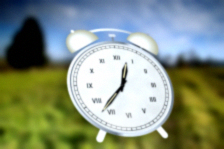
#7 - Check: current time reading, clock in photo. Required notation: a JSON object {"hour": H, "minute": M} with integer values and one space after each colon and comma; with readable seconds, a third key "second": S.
{"hour": 12, "minute": 37}
